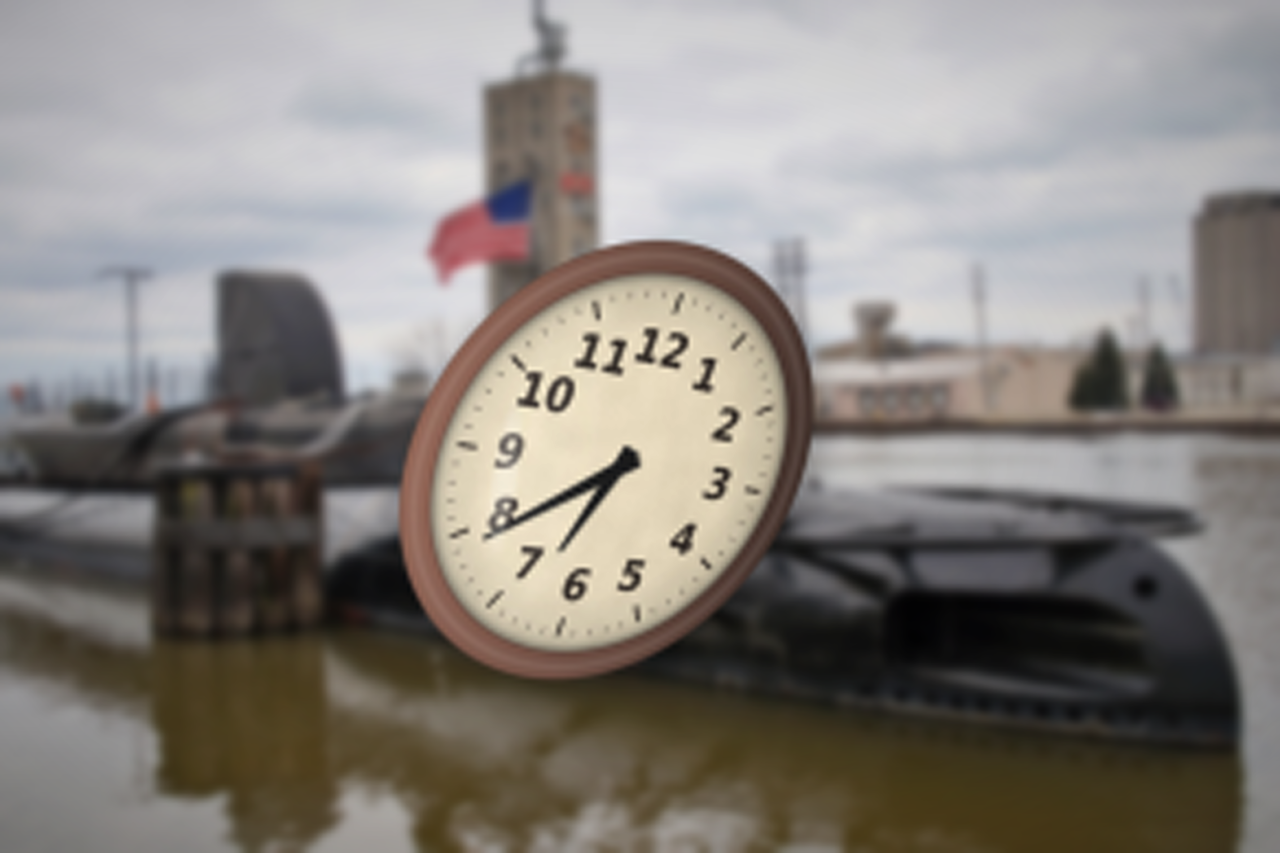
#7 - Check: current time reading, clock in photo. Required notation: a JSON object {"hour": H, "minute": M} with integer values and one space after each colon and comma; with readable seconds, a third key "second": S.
{"hour": 6, "minute": 39}
